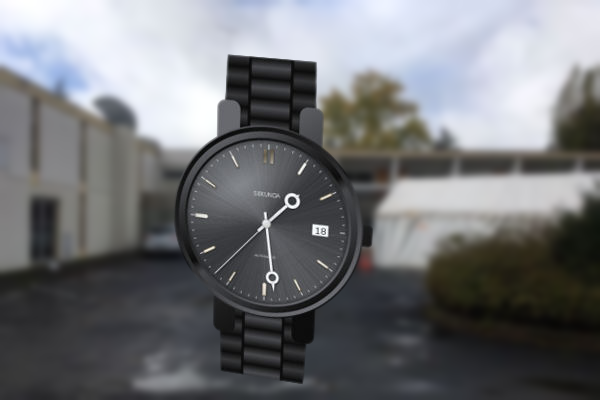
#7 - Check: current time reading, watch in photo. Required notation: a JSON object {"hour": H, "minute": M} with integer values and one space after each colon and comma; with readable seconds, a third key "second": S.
{"hour": 1, "minute": 28, "second": 37}
